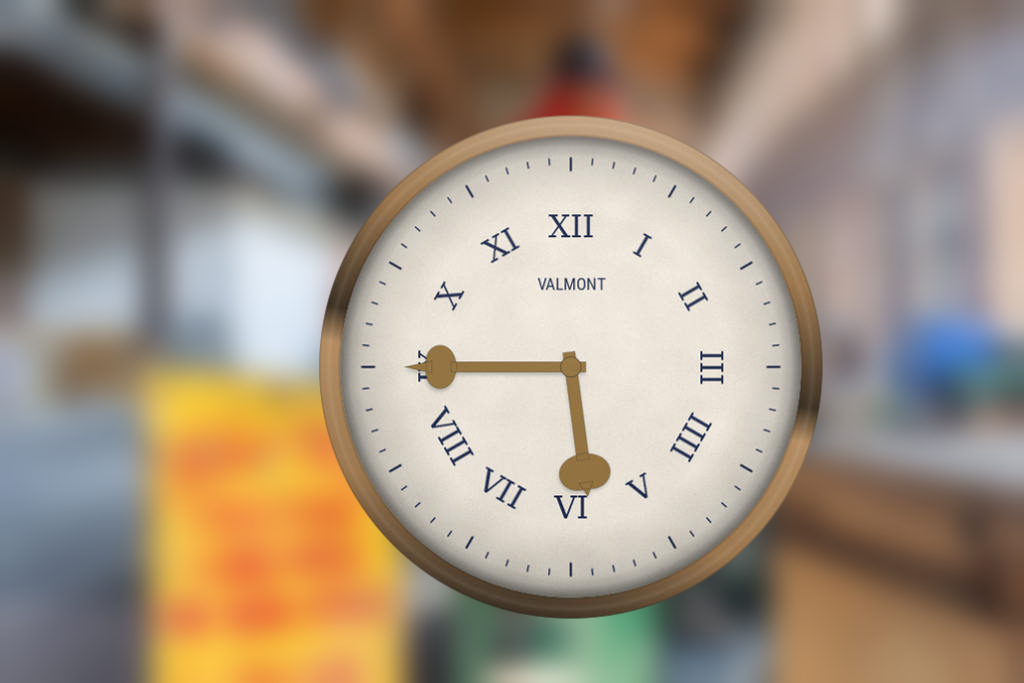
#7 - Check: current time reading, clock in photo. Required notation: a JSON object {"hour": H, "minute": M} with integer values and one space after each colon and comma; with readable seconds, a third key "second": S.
{"hour": 5, "minute": 45}
